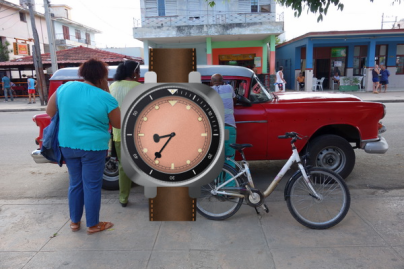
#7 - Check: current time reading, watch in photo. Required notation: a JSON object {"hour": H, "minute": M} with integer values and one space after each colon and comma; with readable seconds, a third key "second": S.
{"hour": 8, "minute": 36}
